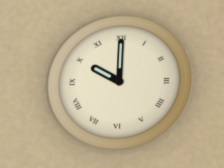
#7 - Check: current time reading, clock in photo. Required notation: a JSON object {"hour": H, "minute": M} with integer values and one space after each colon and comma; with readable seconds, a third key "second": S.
{"hour": 10, "minute": 0}
